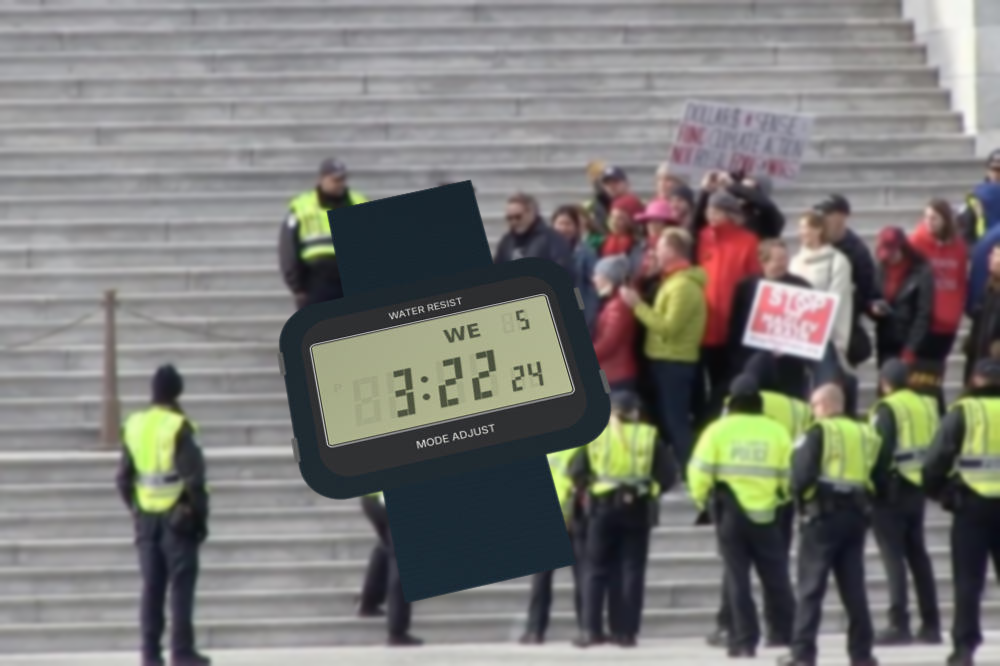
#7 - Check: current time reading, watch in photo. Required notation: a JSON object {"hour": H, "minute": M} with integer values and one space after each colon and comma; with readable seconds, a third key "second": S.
{"hour": 3, "minute": 22, "second": 24}
